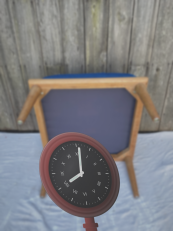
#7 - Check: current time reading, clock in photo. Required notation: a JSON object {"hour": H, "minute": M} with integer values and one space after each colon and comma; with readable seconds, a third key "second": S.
{"hour": 8, "minute": 1}
